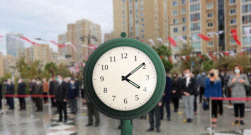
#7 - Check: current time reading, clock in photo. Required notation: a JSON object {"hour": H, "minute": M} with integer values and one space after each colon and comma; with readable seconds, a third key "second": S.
{"hour": 4, "minute": 9}
